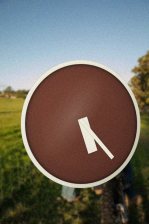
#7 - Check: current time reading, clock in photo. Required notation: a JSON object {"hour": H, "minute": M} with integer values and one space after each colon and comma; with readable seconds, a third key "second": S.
{"hour": 5, "minute": 23}
